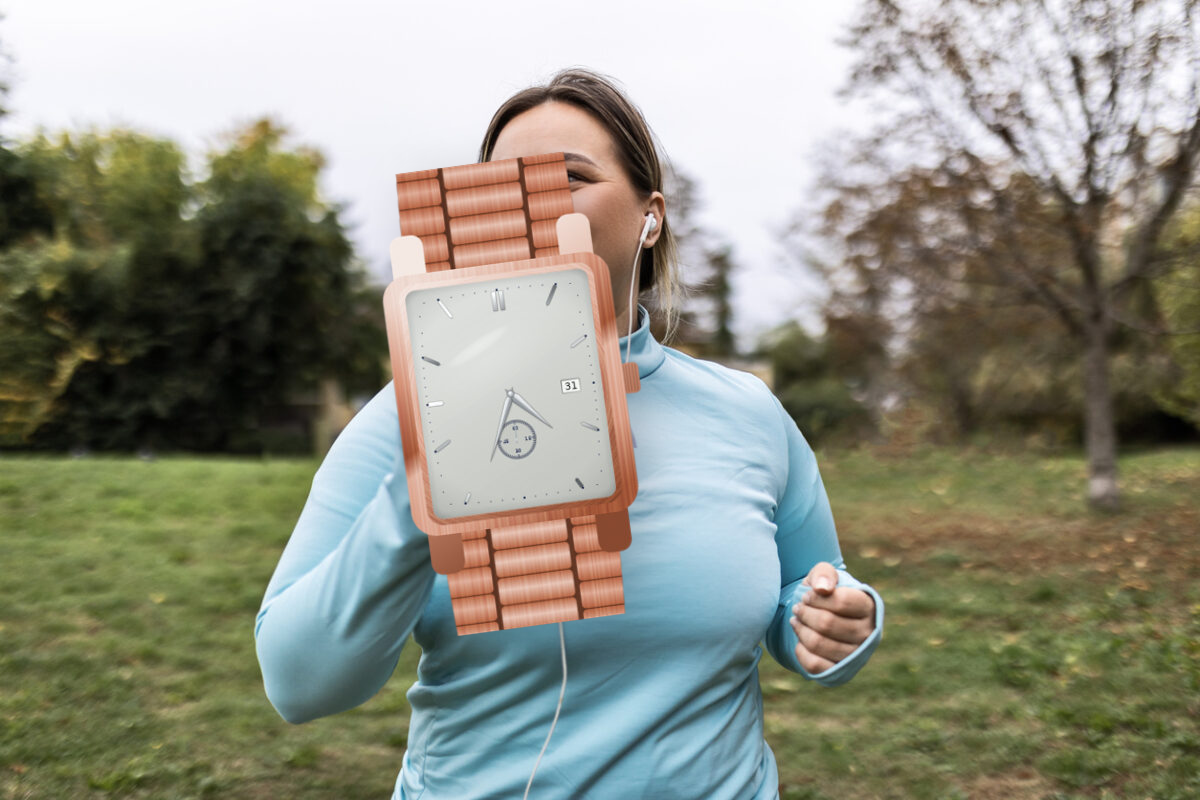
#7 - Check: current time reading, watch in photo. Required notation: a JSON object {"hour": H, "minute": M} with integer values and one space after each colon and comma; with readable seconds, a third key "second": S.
{"hour": 4, "minute": 34}
